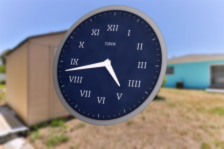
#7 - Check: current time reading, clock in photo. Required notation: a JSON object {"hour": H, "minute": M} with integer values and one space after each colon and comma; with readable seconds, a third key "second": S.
{"hour": 4, "minute": 43}
